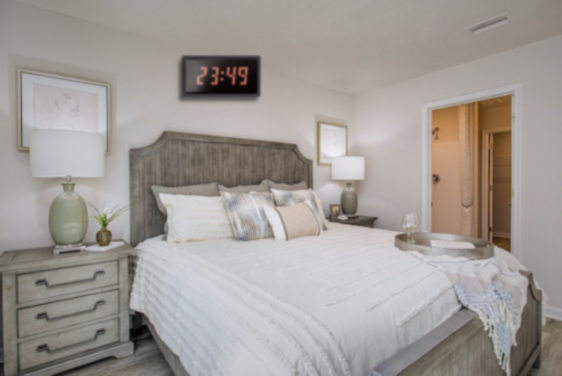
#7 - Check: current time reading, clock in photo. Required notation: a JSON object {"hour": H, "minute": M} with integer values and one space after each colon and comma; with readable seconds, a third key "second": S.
{"hour": 23, "minute": 49}
